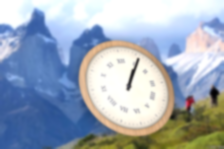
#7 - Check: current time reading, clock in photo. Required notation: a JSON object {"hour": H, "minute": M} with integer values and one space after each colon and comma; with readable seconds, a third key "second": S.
{"hour": 1, "minute": 6}
